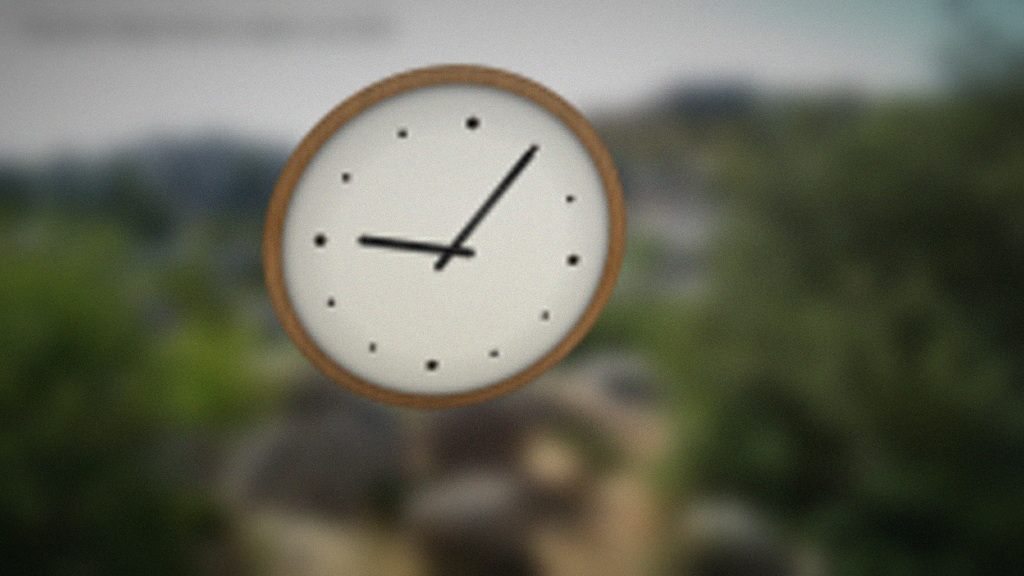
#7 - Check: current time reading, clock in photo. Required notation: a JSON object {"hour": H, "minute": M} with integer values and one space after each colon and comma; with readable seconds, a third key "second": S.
{"hour": 9, "minute": 5}
